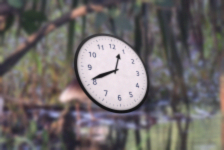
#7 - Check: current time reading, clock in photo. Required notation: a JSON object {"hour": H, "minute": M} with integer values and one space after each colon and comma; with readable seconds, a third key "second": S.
{"hour": 12, "minute": 41}
